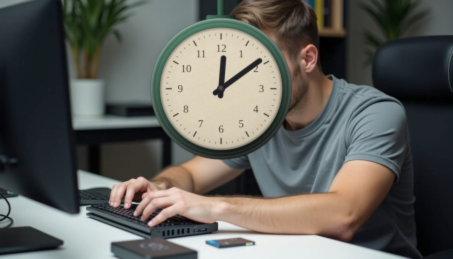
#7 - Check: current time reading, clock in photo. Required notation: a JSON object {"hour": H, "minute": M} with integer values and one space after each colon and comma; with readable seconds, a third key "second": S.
{"hour": 12, "minute": 9}
